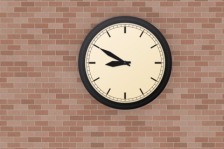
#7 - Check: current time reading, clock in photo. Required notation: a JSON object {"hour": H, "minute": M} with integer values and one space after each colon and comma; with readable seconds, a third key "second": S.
{"hour": 8, "minute": 50}
